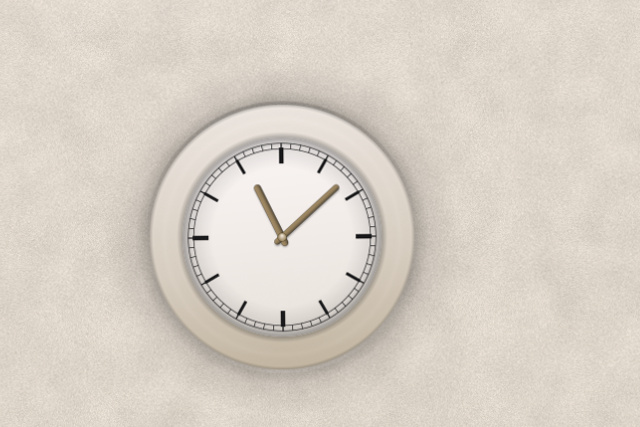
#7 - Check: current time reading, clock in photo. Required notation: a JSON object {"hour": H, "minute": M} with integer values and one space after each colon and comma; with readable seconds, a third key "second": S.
{"hour": 11, "minute": 8}
